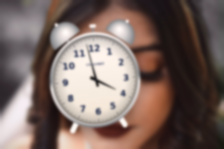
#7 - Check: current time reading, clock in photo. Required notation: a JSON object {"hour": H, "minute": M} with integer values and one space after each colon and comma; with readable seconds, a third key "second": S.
{"hour": 3, "minute": 58}
